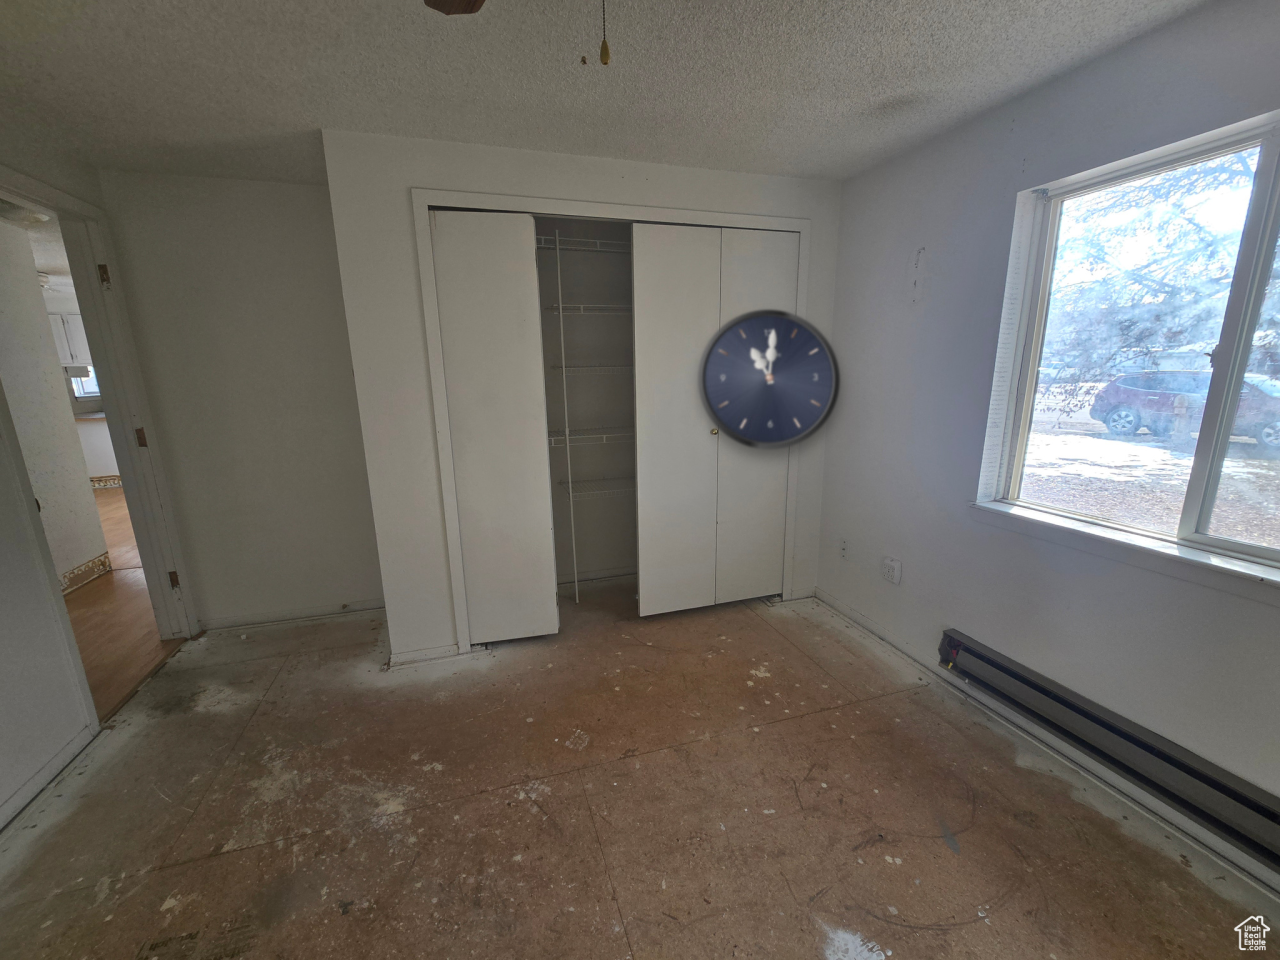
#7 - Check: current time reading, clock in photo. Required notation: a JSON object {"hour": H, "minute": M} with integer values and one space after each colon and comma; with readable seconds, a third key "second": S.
{"hour": 11, "minute": 1}
